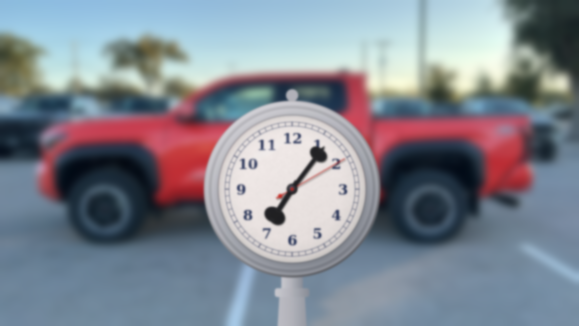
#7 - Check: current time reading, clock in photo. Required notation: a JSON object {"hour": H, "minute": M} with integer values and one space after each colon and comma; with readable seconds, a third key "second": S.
{"hour": 7, "minute": 6, "second": 10}
